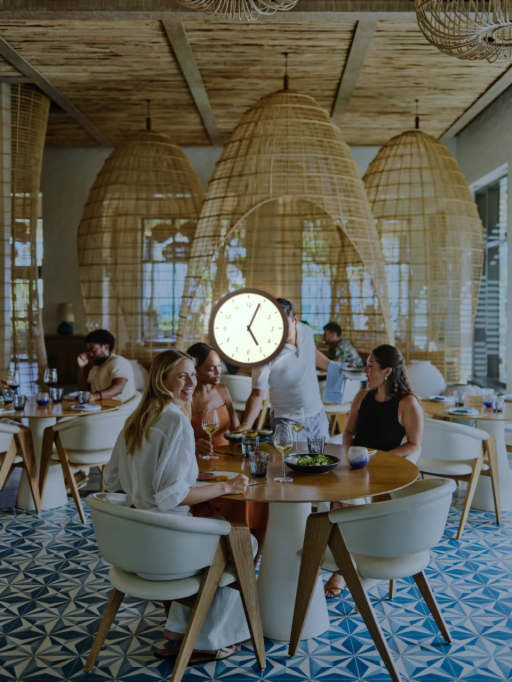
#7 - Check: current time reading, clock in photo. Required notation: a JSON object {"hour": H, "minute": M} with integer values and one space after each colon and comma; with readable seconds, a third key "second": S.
{"hour": 5, "minute": 4}
